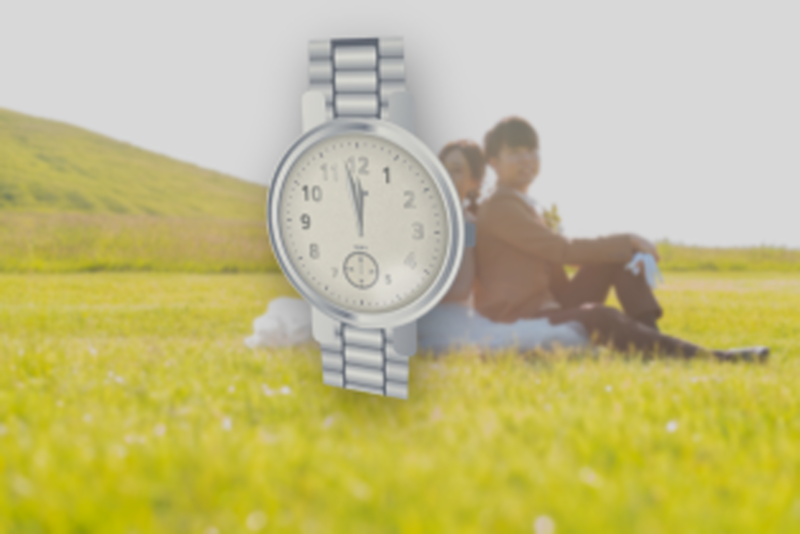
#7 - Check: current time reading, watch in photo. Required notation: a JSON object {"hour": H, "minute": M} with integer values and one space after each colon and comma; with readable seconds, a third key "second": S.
{"hour": 11, "minute": 58}
